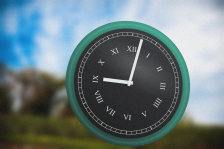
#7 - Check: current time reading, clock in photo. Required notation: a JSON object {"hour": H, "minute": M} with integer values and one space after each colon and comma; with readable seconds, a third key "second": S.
{"hour": 9, "minute": 2}
